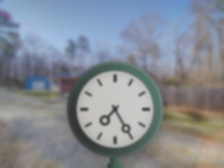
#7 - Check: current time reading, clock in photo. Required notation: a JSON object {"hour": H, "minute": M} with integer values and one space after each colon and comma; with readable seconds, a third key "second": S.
{"hour": 7, "minute": 25}
